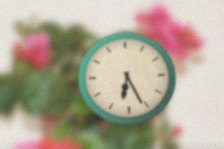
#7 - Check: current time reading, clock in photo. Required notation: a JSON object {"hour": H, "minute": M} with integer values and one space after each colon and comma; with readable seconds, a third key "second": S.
{"hour": 6, "minute": 26}
